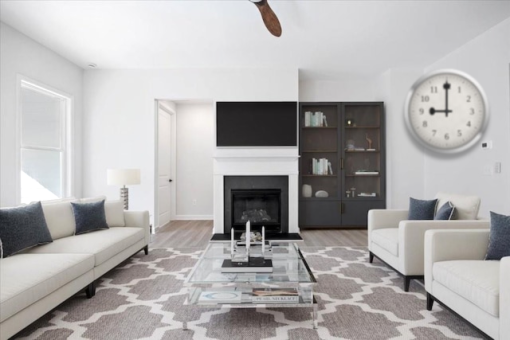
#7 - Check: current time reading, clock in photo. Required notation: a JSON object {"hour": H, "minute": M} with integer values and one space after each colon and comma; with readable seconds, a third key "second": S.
{"hour": 9, "minute": 0}
